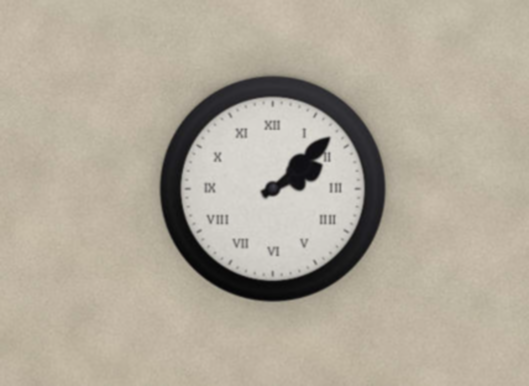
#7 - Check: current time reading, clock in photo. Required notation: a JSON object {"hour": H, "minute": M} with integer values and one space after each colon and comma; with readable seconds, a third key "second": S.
{"hour": 2, "minute": 8}
